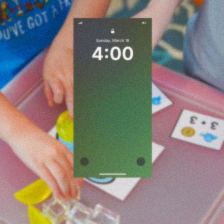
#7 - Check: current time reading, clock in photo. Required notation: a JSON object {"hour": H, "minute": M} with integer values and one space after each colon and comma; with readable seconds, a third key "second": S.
{"hour": 4, "minute": 0}
